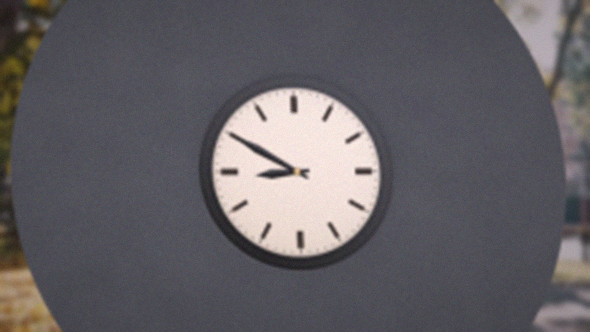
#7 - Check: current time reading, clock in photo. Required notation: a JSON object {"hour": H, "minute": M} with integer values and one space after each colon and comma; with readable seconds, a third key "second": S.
{"hour": 8, "minute": 50}
